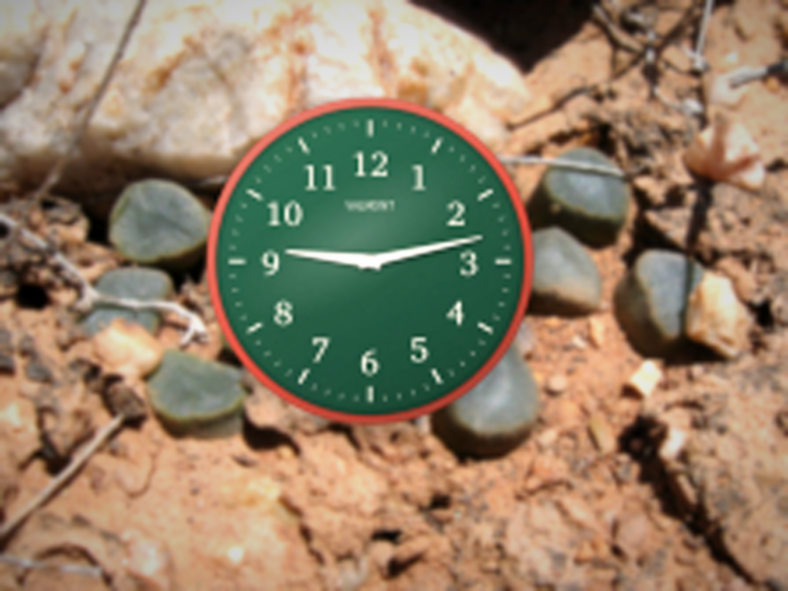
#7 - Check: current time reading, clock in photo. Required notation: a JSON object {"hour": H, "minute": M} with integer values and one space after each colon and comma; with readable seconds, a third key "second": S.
{"hour": 9, "minute": 13}
